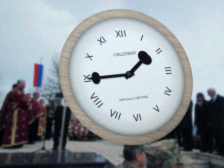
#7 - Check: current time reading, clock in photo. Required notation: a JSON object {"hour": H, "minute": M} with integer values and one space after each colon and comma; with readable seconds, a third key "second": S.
{"hour": 1, "minute": 45}
